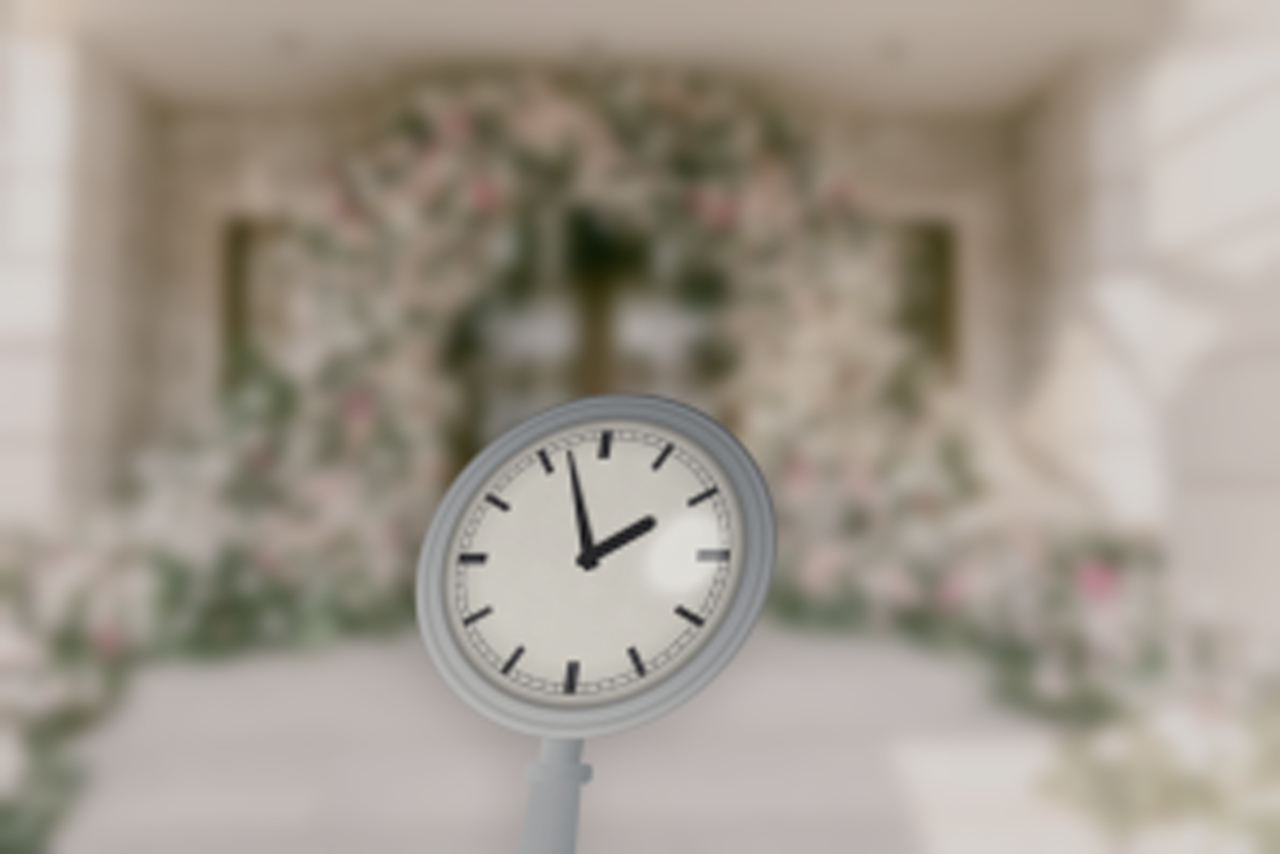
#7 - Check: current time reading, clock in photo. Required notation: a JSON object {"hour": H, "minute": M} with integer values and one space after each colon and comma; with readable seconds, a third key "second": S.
{"hour": 1, "minute": 57}
